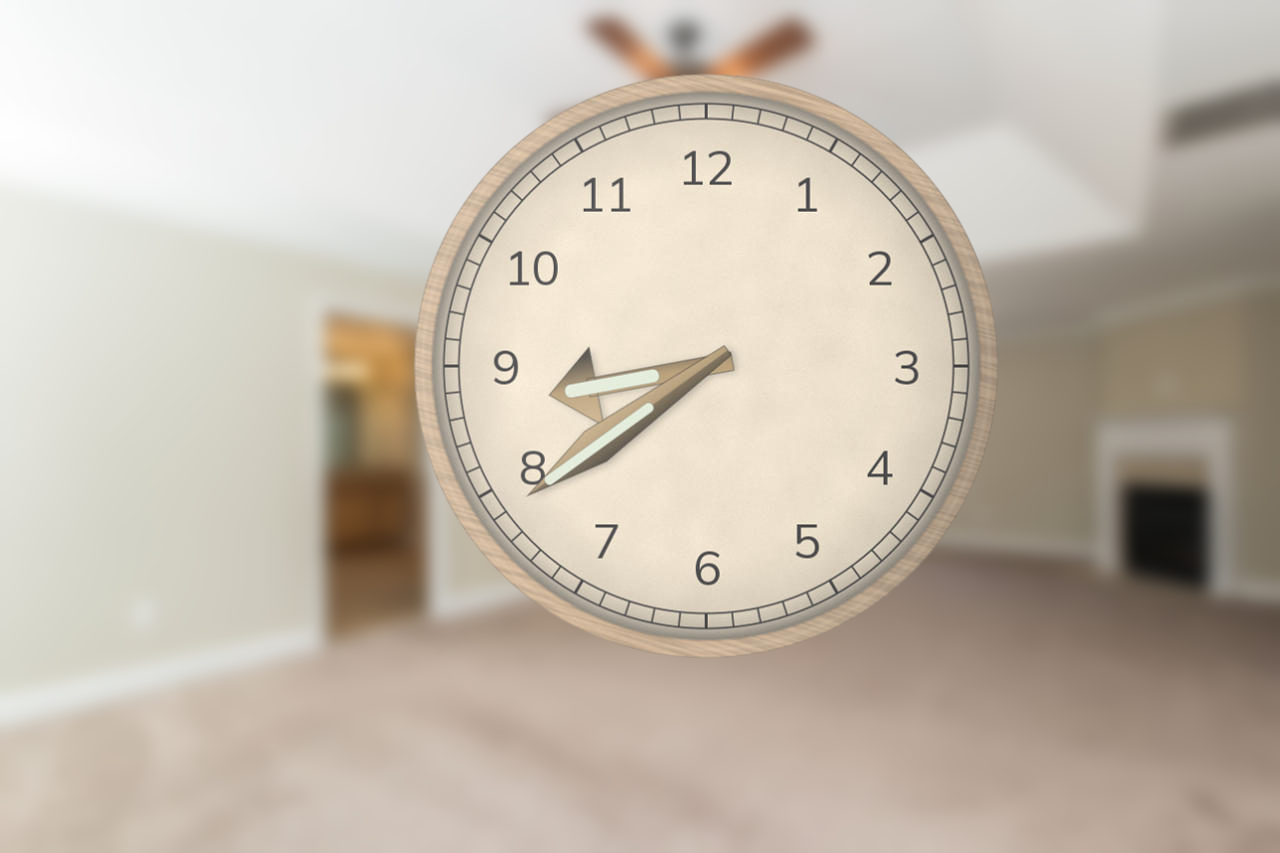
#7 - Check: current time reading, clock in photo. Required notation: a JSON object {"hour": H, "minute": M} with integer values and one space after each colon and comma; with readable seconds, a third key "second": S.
{"hour": 8, "minute": 39}
